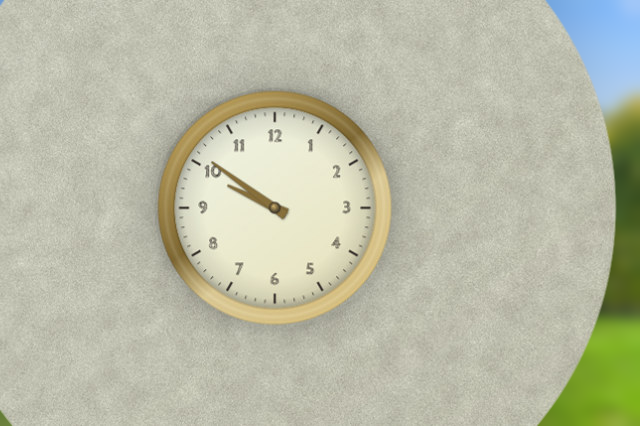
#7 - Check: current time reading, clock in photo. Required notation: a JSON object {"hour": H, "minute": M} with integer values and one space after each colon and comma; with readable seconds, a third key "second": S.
{"hour": 9, "minute": 51}
